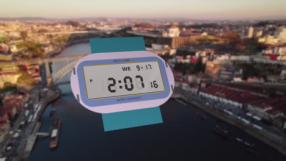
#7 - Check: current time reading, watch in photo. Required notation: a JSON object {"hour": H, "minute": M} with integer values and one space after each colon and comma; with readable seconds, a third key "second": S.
{"hour": 2, "minute": 7, "second": 16}
